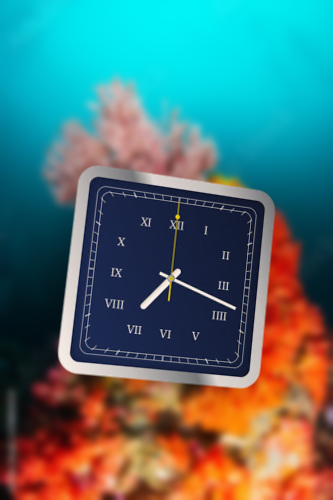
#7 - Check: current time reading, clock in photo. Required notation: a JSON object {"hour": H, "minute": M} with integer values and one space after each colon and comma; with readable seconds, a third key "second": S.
{"hour": 7, "minute": 18, "second": 0}
